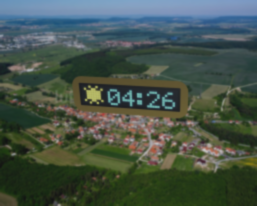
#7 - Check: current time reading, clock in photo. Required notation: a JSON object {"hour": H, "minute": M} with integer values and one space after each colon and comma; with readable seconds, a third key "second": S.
{"hour": 4, "minute": 26}
